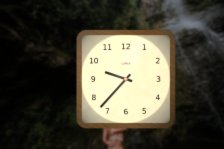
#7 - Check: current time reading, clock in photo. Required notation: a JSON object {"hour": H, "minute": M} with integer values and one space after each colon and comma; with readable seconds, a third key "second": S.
{"hour": 9, "minute": 37}
